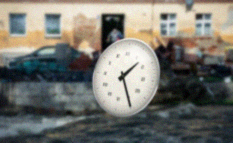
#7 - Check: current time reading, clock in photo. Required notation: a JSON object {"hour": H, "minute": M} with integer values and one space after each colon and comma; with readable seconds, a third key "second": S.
{"hour": 1, "minute": 25}
